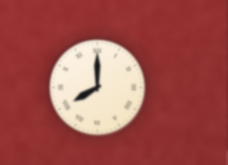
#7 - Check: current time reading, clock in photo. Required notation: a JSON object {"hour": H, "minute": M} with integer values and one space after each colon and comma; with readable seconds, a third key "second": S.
{"hour": 8, "minute": 0}
